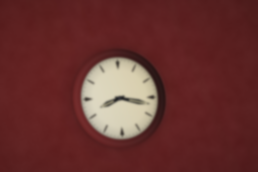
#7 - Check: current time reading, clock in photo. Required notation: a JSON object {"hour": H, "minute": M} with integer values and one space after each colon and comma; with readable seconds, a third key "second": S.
{"hour": 8, "minute": 17}
